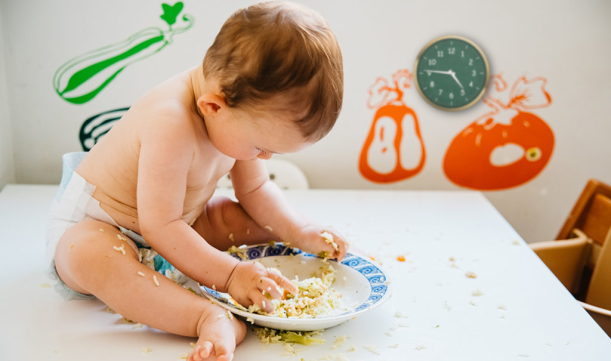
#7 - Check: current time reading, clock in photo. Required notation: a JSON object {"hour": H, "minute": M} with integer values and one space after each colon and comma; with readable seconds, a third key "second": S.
{"hour": 4, "minute": 46}
